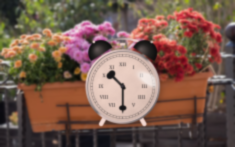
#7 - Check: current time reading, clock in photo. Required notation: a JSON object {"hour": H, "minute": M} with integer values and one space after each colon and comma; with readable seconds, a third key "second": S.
{"hour": 10, "minute": 30}
